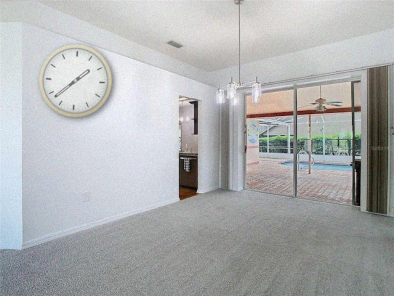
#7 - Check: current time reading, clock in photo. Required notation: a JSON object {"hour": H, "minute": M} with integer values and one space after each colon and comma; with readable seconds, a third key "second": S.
{"hour": 1, "minute": 38}
